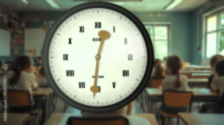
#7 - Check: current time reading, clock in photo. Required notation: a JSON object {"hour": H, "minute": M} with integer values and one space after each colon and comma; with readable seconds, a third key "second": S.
{"hour": 12, "minute": 31}
